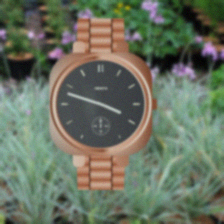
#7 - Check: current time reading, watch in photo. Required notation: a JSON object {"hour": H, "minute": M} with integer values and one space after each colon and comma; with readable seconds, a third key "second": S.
{"hour": 3, "minute": 48}
